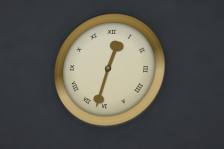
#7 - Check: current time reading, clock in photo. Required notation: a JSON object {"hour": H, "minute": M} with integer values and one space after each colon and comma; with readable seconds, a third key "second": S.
{"hour": 12, "minute": 32}
